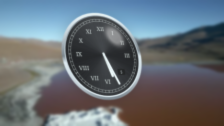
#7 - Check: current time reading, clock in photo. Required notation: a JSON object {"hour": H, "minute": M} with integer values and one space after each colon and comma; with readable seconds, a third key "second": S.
{"hour": 5, "minute": 26}
